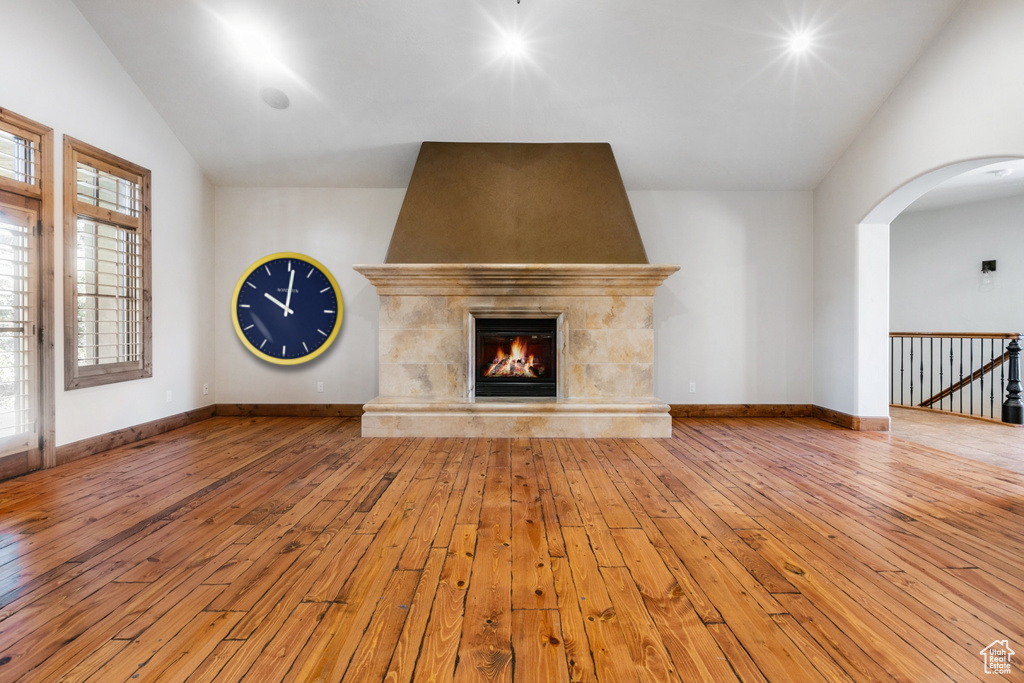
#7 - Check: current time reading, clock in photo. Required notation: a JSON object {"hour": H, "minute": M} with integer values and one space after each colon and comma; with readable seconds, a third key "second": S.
{"hour": 10, "minute": 1}
